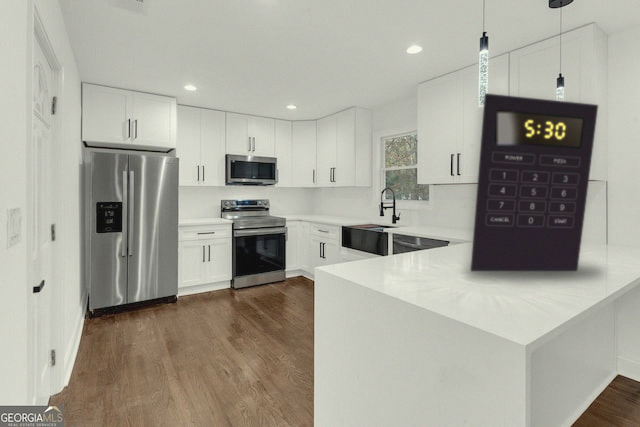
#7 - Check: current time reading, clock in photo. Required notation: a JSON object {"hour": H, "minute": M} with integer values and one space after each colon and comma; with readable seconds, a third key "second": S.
{"hour": 5, "minute": 30}
